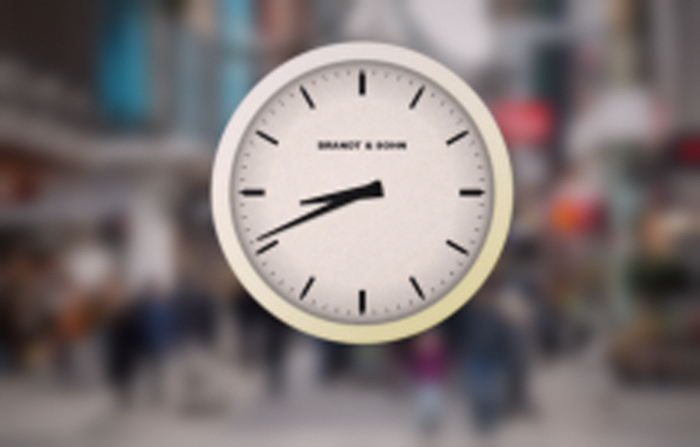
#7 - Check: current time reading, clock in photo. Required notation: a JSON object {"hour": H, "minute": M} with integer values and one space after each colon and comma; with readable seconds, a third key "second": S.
{"hour": 8, "minute": 41}
